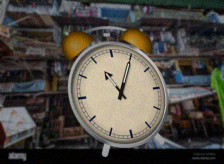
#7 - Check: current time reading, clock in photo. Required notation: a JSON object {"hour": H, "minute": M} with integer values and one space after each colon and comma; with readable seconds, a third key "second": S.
{"hour": 11, "minute": 5}
